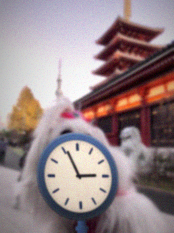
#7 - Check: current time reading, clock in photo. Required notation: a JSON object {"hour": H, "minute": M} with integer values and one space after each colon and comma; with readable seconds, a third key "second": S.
{"hour": 2, "minute": 56}
